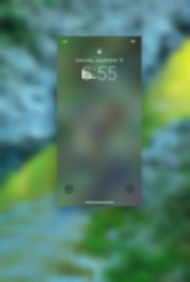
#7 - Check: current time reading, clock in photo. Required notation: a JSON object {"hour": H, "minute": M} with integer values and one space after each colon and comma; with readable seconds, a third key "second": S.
{"hour": 6, "minute": 55}
